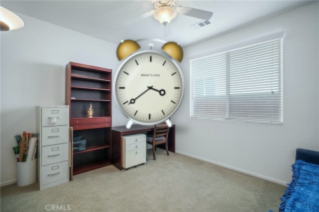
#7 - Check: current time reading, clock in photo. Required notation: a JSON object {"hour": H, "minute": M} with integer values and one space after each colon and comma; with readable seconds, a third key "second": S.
{"hour": 3, "minute": 39}
